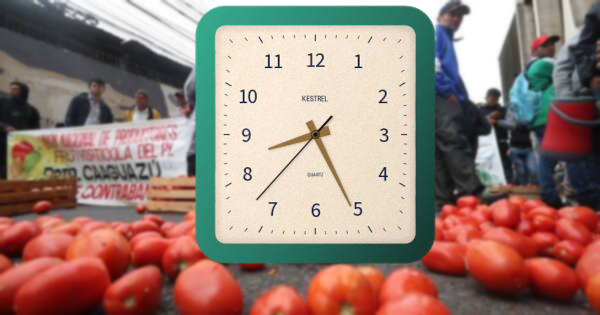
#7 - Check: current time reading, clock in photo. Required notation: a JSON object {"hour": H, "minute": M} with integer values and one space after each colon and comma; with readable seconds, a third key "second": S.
{"hour": 8, "minute": 25, "second": 37}
